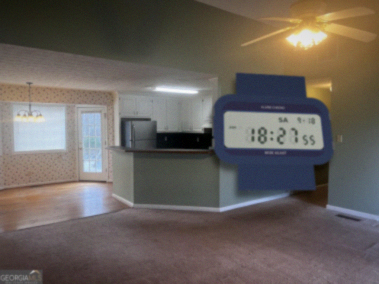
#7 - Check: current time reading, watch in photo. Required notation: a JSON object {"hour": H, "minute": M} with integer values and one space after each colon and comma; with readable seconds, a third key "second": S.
{"hour": 18, "minute": 27, "second": 55}
